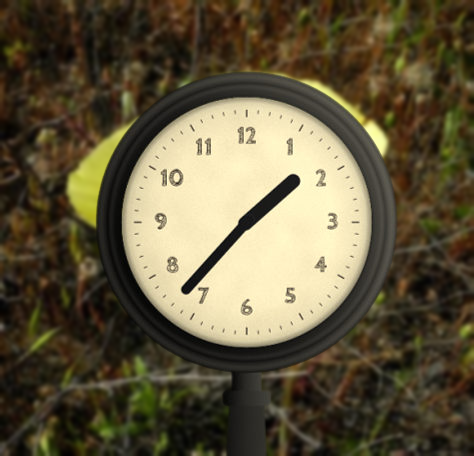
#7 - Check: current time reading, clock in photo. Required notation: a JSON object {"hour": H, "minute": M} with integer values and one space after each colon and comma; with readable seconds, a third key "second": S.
{"hour": 1, "minute": 37}
